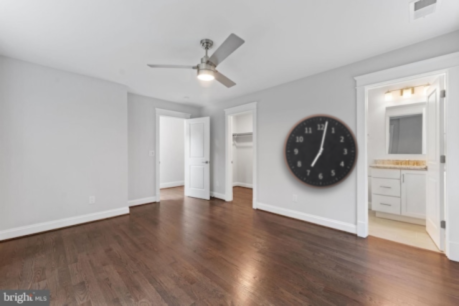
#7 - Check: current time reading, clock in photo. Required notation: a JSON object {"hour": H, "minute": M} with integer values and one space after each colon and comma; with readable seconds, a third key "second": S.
{"hour": 7, "minute": 2}
